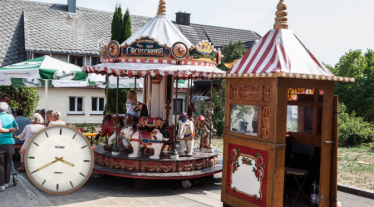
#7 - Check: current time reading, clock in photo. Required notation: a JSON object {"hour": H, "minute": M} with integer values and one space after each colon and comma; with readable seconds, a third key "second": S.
{"hour": 3, "minute": 40}
